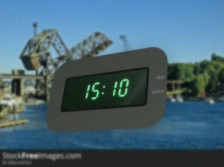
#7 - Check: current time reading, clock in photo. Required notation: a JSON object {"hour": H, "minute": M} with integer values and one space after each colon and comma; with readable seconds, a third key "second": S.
{"hour": 15, "minute": 10}
